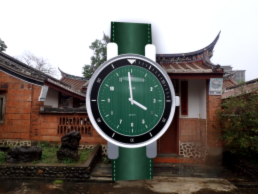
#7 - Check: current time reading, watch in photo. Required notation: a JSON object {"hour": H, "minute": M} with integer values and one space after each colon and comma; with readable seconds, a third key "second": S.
{"hour": 3, "minute": 59}
